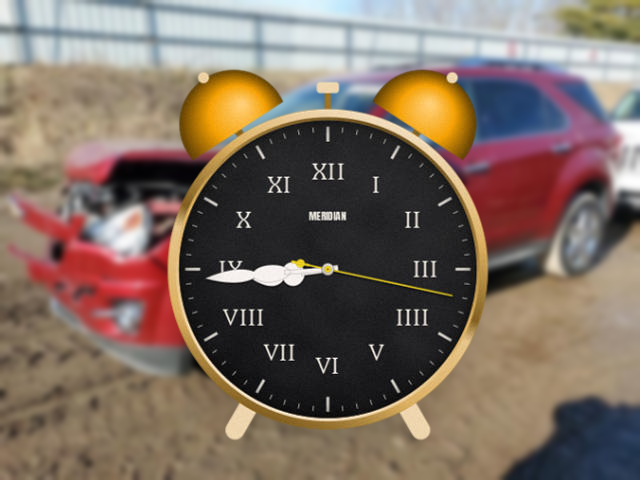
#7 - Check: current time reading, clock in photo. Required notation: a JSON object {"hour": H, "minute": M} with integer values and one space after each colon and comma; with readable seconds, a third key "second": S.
{"hour": 8, "minute": 44, "second": 17}
